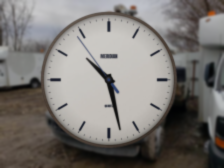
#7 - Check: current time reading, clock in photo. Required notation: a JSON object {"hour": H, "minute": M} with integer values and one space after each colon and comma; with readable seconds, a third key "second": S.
{"hour": 10, "minute": 27, "second": 54}
